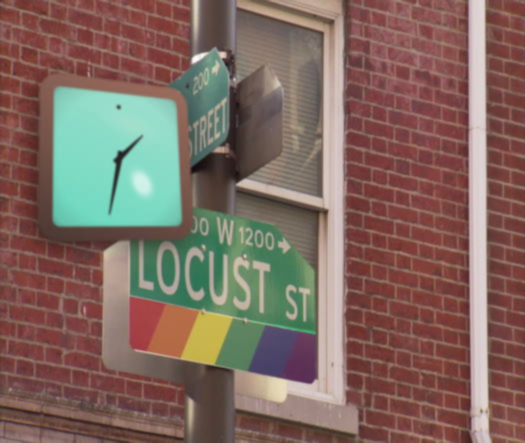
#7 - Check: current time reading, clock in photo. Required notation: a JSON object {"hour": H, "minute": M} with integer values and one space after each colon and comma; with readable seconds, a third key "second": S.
{"hour": 1, "minute": 32}
